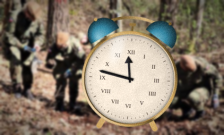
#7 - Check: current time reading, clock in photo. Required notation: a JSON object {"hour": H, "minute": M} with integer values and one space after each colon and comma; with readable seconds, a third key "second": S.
{"hour": 11, "minute": 47}
